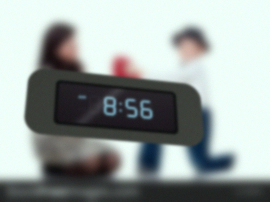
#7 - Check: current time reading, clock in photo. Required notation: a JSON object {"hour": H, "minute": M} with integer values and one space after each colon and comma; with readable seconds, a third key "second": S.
{"hour": 8, "minute": 56}
